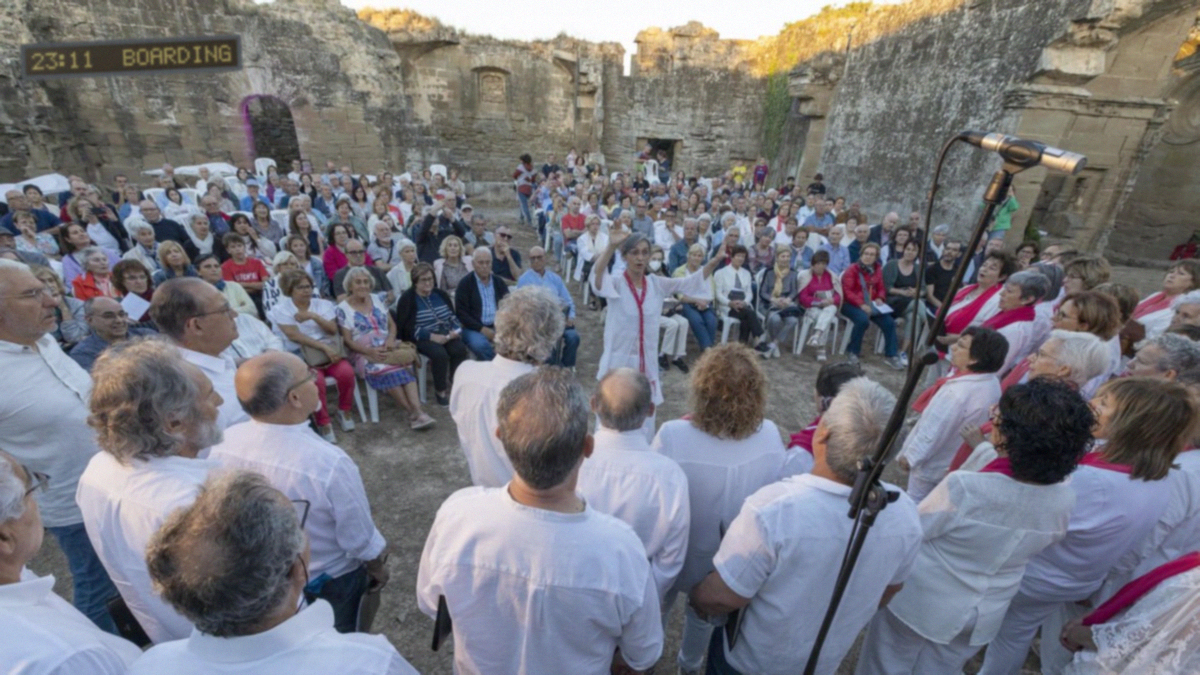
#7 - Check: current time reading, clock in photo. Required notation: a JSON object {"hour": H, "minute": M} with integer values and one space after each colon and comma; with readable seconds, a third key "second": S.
{"hour": 23, "minute": 11}
